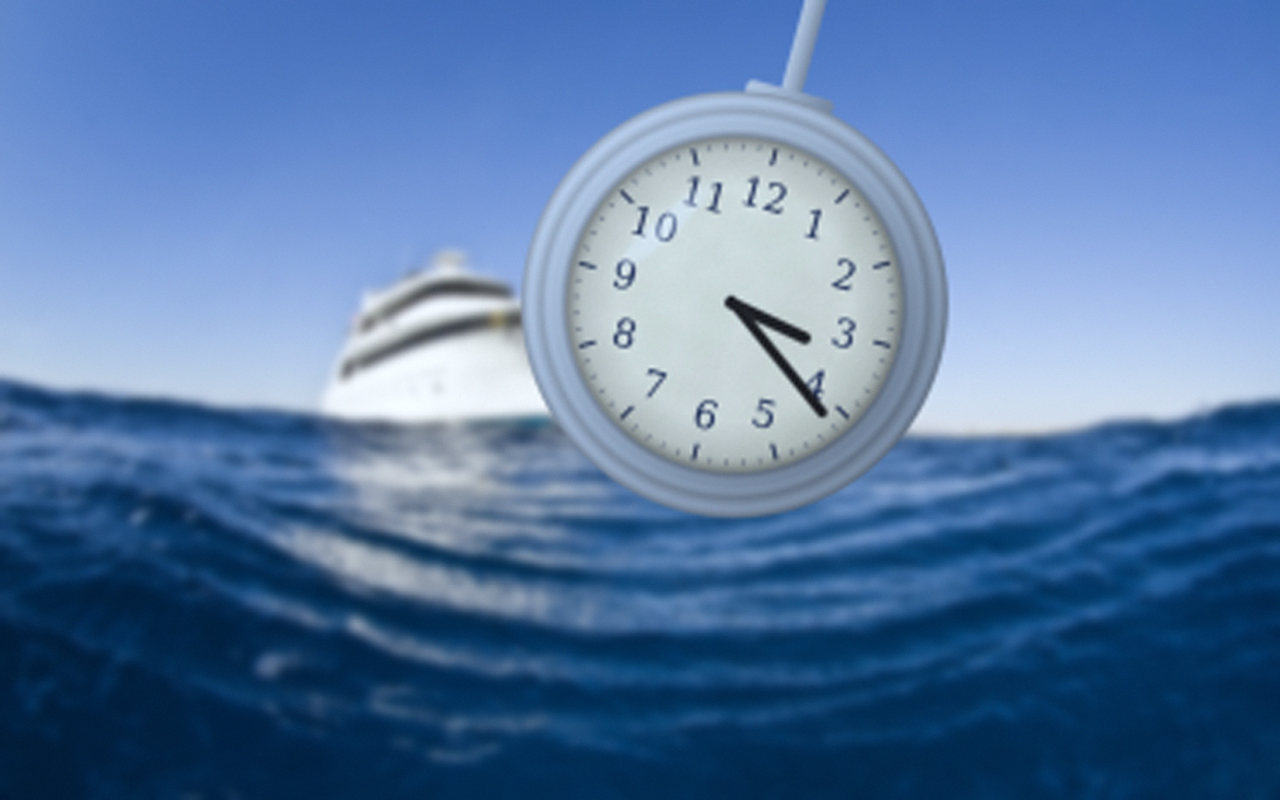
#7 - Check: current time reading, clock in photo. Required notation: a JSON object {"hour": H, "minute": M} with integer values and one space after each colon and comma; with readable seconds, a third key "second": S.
{"hour": 3, "minute": 21}
